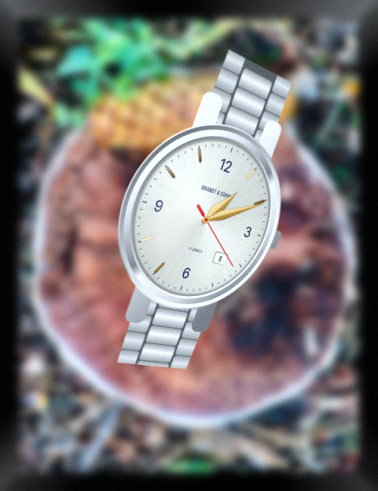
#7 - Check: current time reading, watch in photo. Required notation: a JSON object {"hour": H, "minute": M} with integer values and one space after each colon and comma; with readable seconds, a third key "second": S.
{"hour": 1, "minute": 10, "second": 21}
